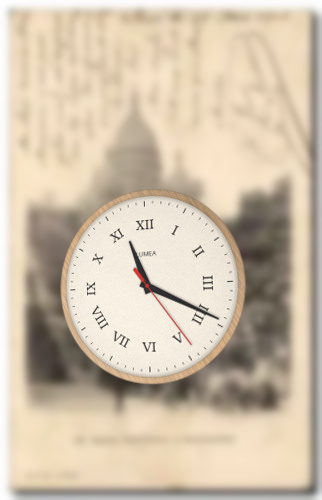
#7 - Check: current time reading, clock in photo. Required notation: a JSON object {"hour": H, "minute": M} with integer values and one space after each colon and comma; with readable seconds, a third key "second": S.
{"hour": 11, "minute": 19, "second": 24}
